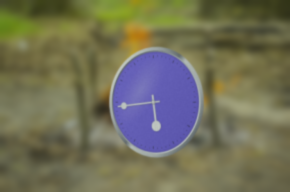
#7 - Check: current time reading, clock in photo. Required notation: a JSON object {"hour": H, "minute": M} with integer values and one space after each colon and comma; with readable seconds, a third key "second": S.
{"hour": 5, "minute": 44}
